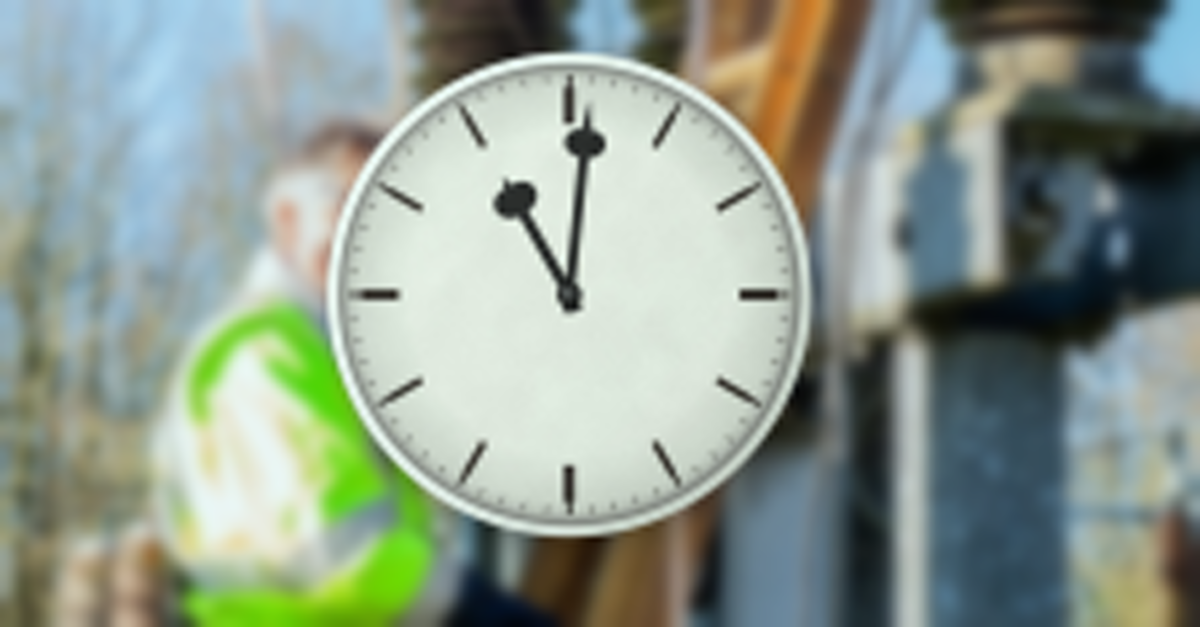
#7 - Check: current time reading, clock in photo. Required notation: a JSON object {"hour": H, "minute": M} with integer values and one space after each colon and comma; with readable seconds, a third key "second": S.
{"hour": 11, "minute": 1}
